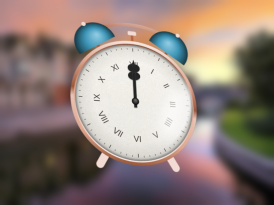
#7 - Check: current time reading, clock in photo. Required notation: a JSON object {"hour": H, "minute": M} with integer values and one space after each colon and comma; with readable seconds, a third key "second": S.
{"hour": 12, "minute": 0}
